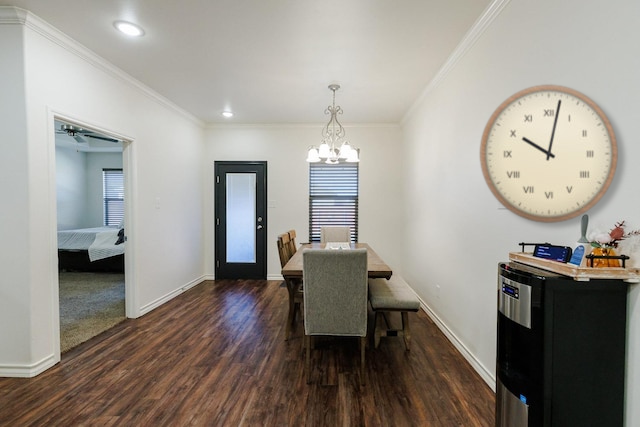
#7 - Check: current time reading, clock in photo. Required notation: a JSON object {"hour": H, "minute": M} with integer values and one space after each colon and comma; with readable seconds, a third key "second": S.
{"hour": 10, "minute": 2}
